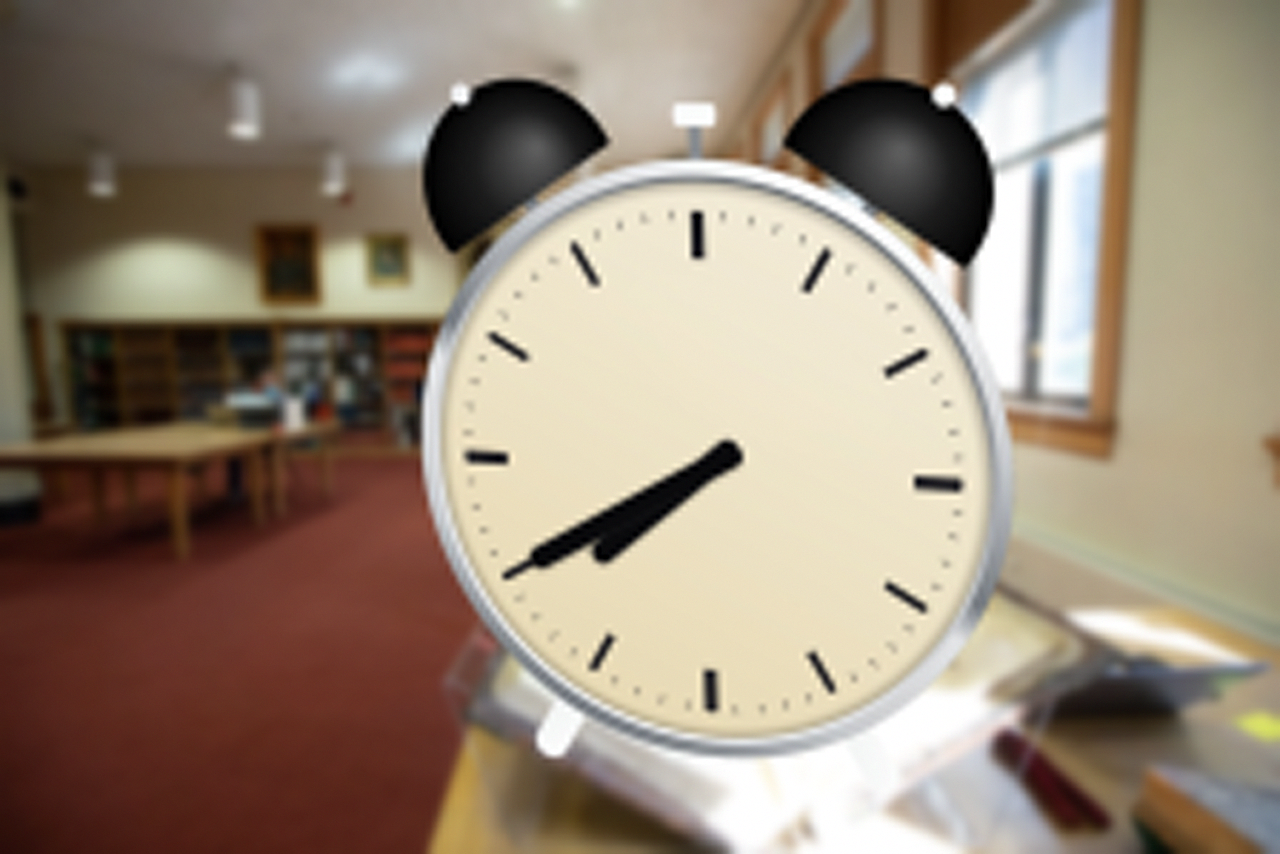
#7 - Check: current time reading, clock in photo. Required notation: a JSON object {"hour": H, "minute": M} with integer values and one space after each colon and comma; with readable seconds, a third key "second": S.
{"hour": 7, "minute": 40}
